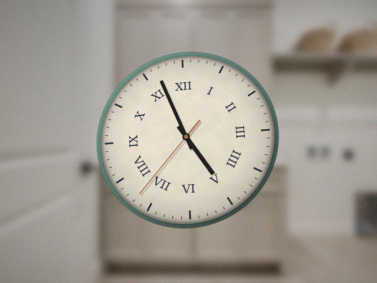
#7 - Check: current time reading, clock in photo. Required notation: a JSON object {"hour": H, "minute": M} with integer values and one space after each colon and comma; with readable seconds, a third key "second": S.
{"hour": 4, "minute": 56, "second": 37}
